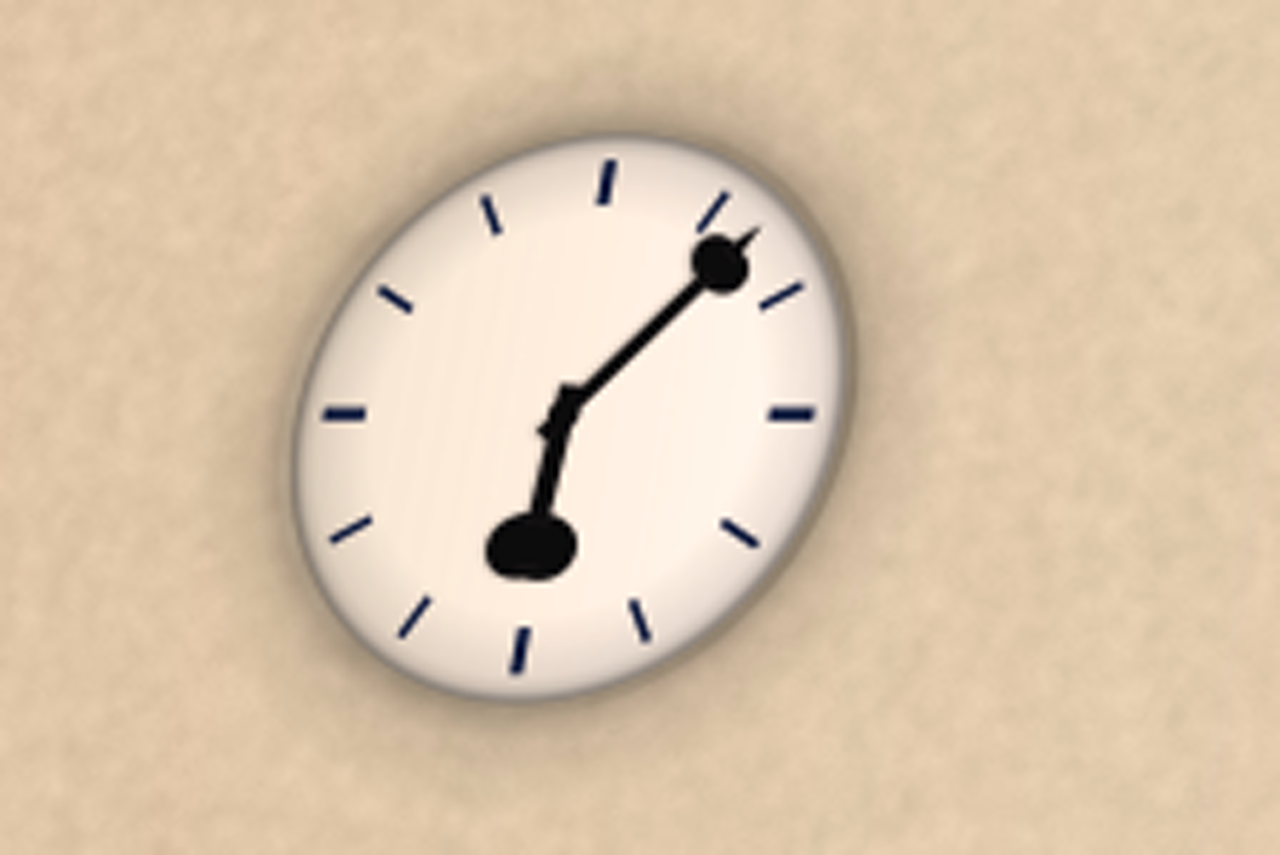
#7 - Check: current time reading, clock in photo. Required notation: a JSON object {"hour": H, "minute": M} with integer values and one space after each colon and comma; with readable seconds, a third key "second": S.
{"hour": 6, "minute": 7}
